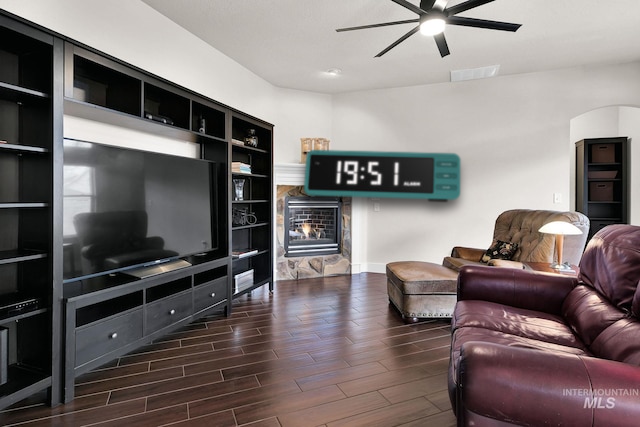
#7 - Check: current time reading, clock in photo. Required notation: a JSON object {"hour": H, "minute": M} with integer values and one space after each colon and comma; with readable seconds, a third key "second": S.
{"hour": 19, "minute": 51}
